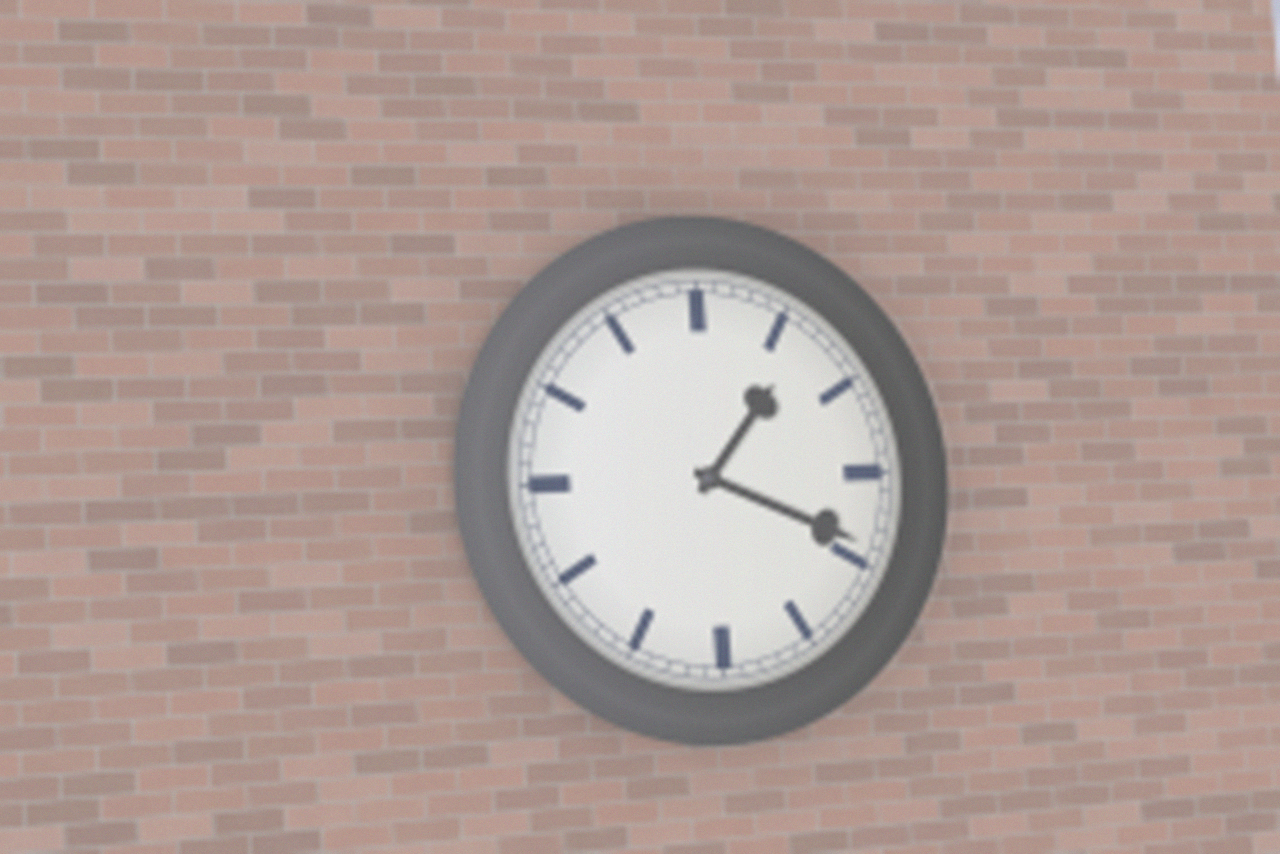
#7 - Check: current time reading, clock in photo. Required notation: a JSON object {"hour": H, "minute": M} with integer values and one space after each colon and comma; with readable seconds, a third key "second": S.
{"hour": 1, "minute": 19}
